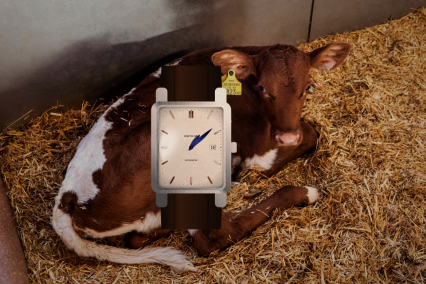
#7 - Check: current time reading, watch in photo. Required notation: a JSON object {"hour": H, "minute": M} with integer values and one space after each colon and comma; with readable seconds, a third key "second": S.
{"hour": 1, "minute": 8}
